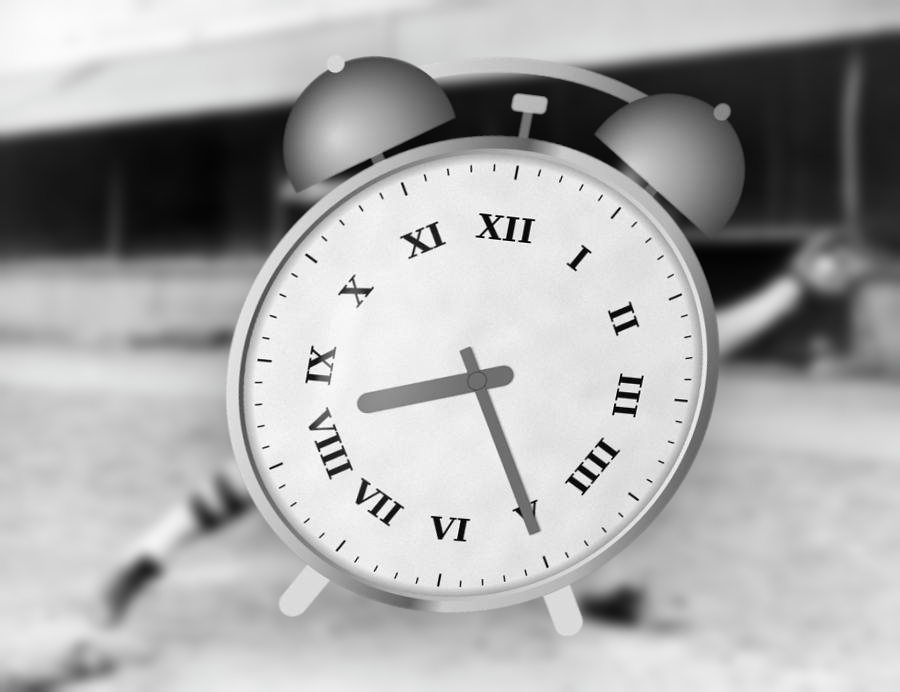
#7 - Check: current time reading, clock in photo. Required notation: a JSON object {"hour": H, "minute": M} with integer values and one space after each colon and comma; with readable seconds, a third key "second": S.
{"hour": 8, "minute": 25}
